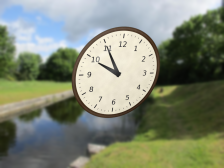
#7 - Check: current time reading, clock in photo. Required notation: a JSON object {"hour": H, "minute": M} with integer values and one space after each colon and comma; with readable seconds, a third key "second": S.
{"hour": 9, "minute": 55}
